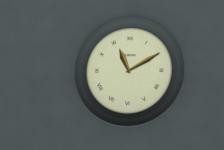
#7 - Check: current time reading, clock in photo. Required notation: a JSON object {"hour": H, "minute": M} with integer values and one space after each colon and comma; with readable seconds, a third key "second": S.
{"hour": 11, "minute": 10}
